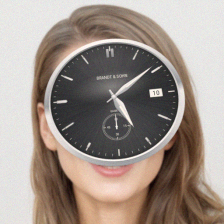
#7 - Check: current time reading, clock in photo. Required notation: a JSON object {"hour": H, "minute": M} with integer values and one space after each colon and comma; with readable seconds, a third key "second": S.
{"hour": 5, "minute": 9}
